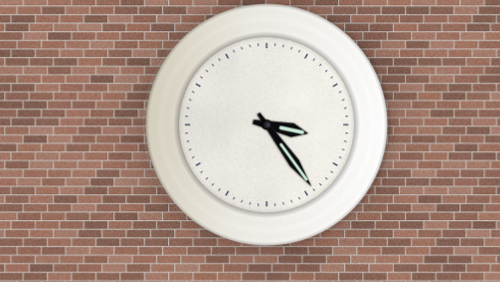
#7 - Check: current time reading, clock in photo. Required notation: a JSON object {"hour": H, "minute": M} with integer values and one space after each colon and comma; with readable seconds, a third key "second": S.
{"hour": 3, "minute": 24}
